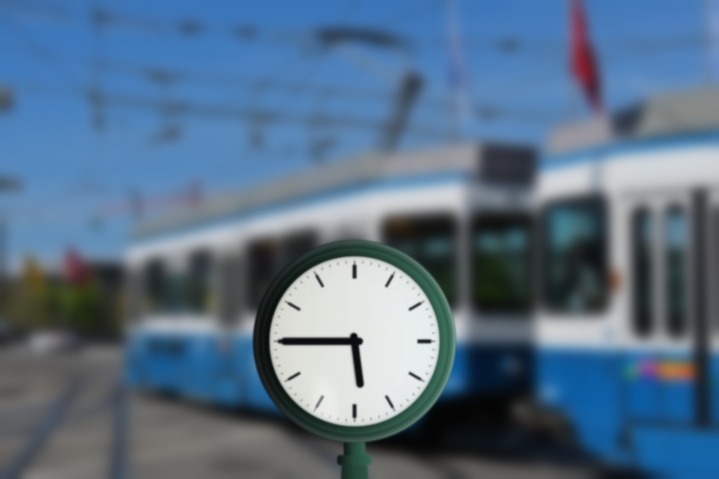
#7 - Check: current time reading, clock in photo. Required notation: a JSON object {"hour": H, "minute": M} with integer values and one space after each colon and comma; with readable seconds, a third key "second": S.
{"hour": 5, "minute": 45}
